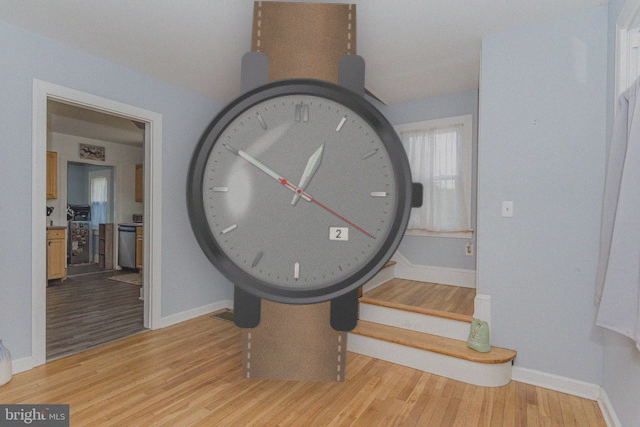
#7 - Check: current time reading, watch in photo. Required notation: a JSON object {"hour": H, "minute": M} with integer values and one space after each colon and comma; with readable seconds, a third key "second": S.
{"hour": 12, "minute": 50, "second": 20}
